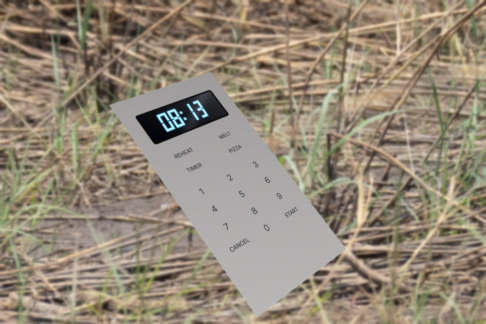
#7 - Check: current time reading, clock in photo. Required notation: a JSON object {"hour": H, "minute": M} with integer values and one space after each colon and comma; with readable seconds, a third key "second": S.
{"hour": 8, "minute": 13}
